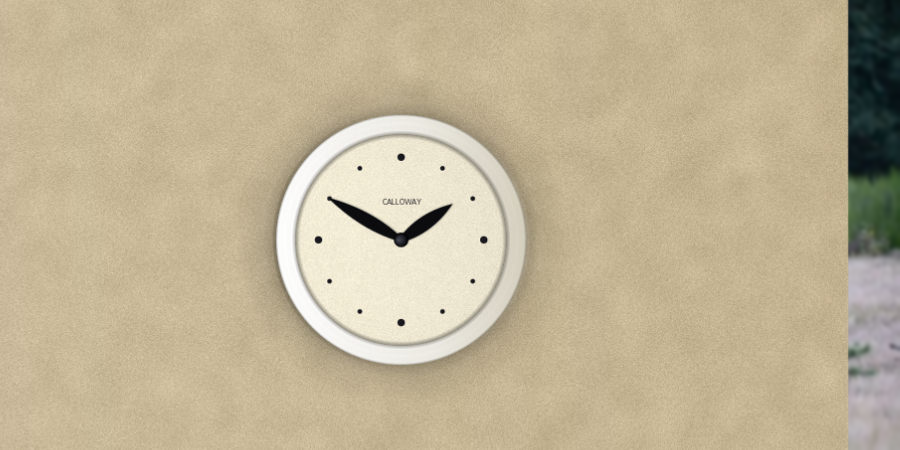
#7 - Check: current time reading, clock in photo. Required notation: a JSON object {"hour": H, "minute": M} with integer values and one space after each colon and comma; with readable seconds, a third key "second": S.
{"hour": 1, "minute": 50}
